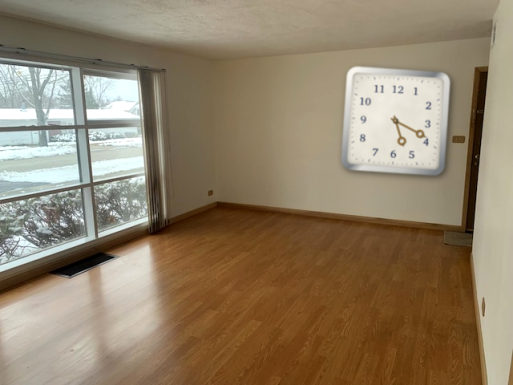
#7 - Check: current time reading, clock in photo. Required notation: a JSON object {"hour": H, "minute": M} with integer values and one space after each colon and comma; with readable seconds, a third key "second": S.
{"hour": 5, "minute": 19}
